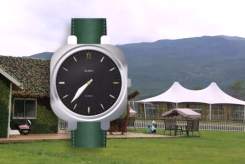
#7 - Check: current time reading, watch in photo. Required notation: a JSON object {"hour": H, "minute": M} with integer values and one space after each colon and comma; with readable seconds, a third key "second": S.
{"hour": 7, "minute": 37}
